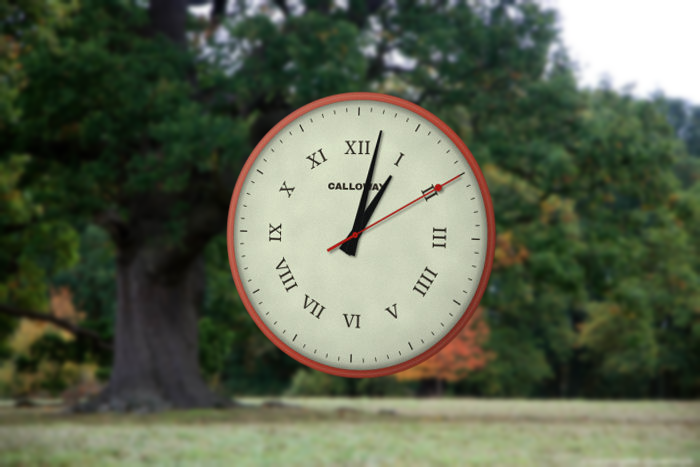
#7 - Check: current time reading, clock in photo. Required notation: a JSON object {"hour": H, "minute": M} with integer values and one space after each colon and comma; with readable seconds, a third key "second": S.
{"hour": 1, "minute": 2, "second": 10}
